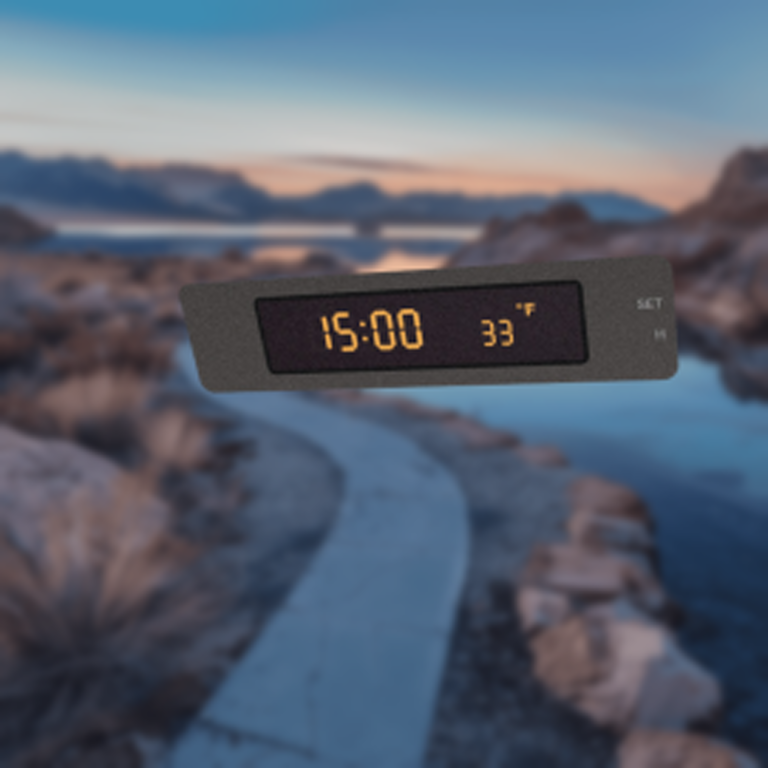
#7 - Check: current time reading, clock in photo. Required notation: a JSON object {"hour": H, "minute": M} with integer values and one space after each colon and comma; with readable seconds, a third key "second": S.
{"hour": 15, "minute": 0}
